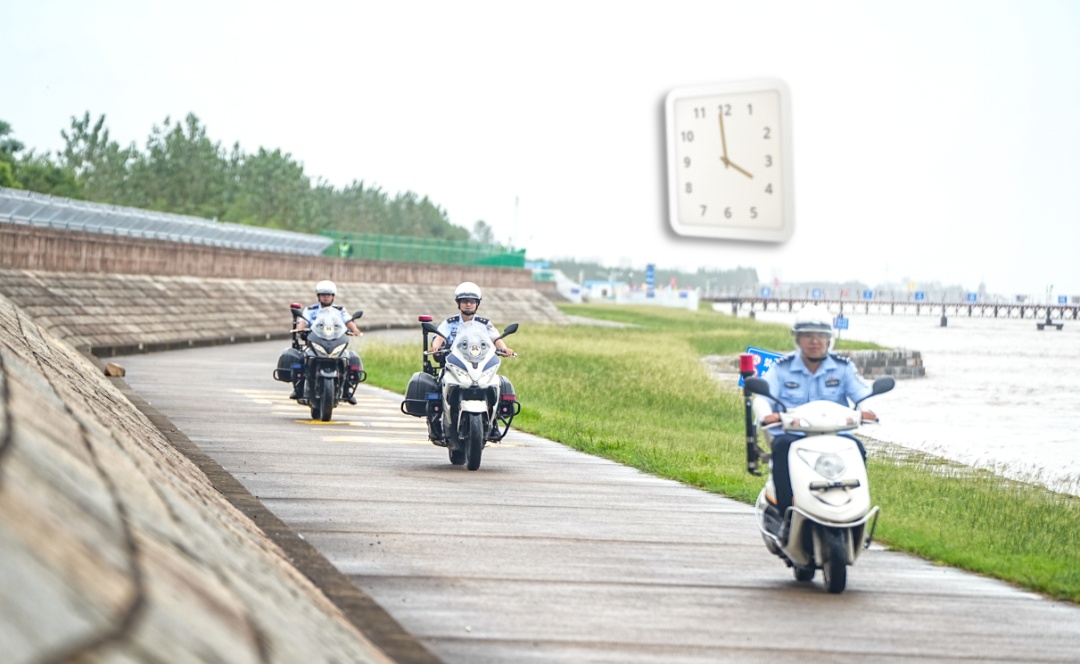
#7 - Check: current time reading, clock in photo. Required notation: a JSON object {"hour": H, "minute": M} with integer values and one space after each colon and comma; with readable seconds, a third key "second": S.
{"hour": 3, "minute": 59}
